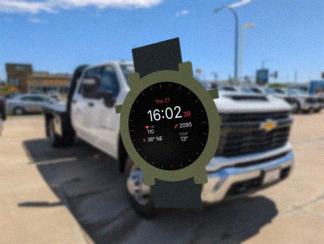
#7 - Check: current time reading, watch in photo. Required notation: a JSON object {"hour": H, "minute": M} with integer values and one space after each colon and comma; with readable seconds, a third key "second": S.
{"hour": 16, "minute": 2}
